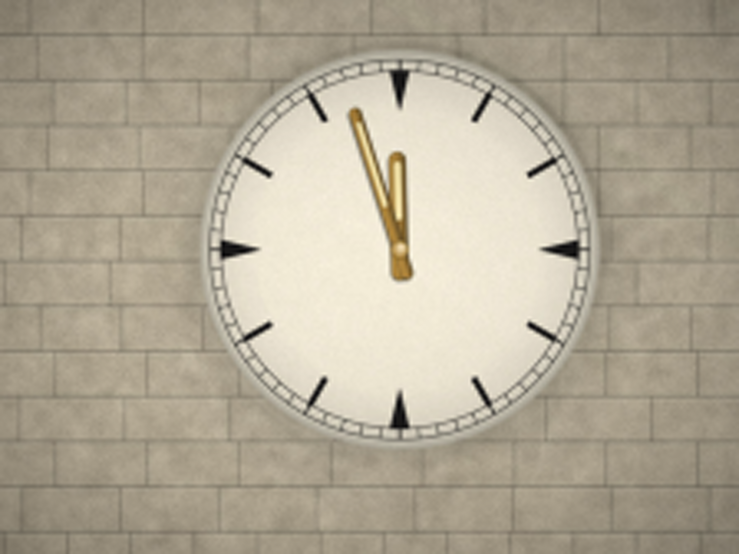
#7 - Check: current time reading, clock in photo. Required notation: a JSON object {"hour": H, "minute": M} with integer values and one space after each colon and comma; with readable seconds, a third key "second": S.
{"hour": 11, "minute": 57}
